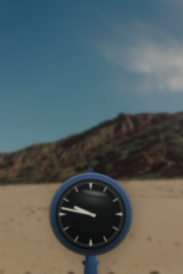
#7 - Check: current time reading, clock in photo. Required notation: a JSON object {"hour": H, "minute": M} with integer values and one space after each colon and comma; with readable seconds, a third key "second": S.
{"hour": 9, "minute": 47}
